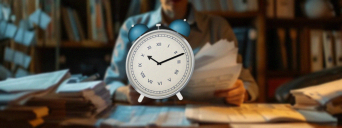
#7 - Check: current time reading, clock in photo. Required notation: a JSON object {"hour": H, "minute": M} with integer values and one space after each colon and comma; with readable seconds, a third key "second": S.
{"hour": 10, "minute": 12}
